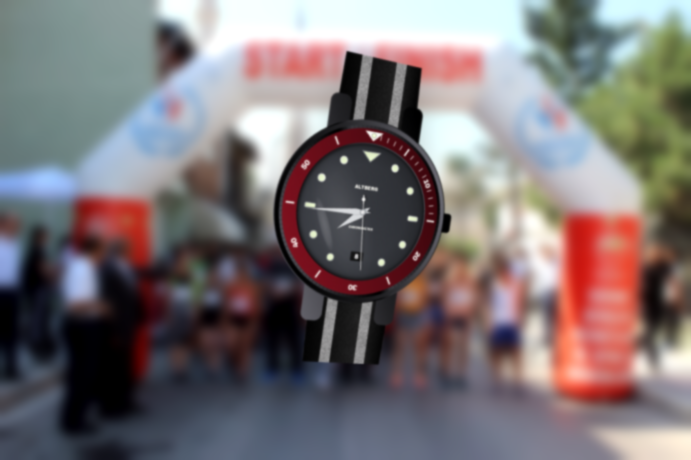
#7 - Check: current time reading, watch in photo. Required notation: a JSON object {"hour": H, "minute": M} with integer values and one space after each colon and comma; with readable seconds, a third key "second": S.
{"hour": 7, "minute": 44, "second": 29}
